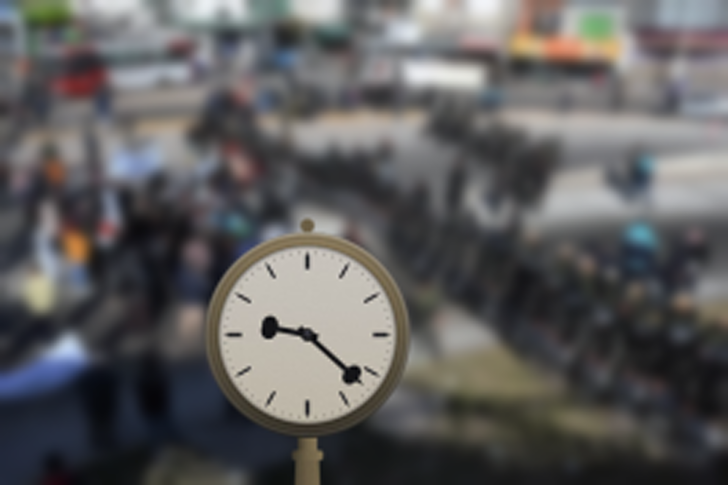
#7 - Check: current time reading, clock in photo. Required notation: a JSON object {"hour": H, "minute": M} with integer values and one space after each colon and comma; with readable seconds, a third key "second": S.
{"hour": 9, "minute": 22}
